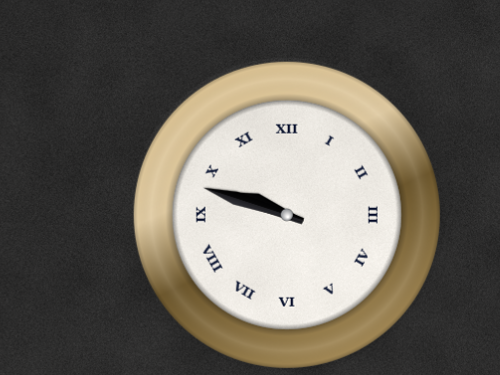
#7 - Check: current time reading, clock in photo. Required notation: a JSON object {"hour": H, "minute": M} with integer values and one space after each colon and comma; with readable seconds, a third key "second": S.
{"hour": 9, "minute": 48}
